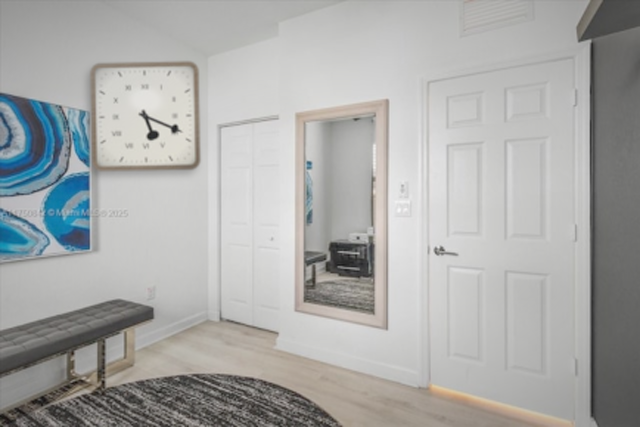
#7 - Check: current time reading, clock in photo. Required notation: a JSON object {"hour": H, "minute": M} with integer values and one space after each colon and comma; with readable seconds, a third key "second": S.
{"hour": 5, "minute": 19}
